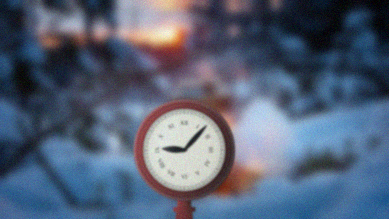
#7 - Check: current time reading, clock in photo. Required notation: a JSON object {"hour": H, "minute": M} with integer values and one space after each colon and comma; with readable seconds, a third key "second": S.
{"hour": 9, "minute": 7}
